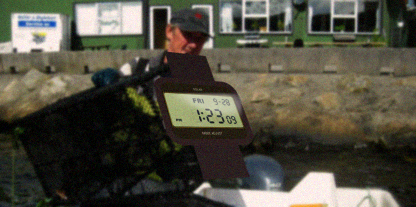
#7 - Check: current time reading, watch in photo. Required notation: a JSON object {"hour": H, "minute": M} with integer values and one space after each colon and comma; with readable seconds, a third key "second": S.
{"hour": 1, "minute": 23, "second": 9}
